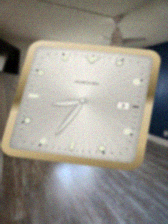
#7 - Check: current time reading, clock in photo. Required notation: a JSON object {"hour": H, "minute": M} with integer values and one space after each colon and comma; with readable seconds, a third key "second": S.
{"hour": 8, "minute": 34}
